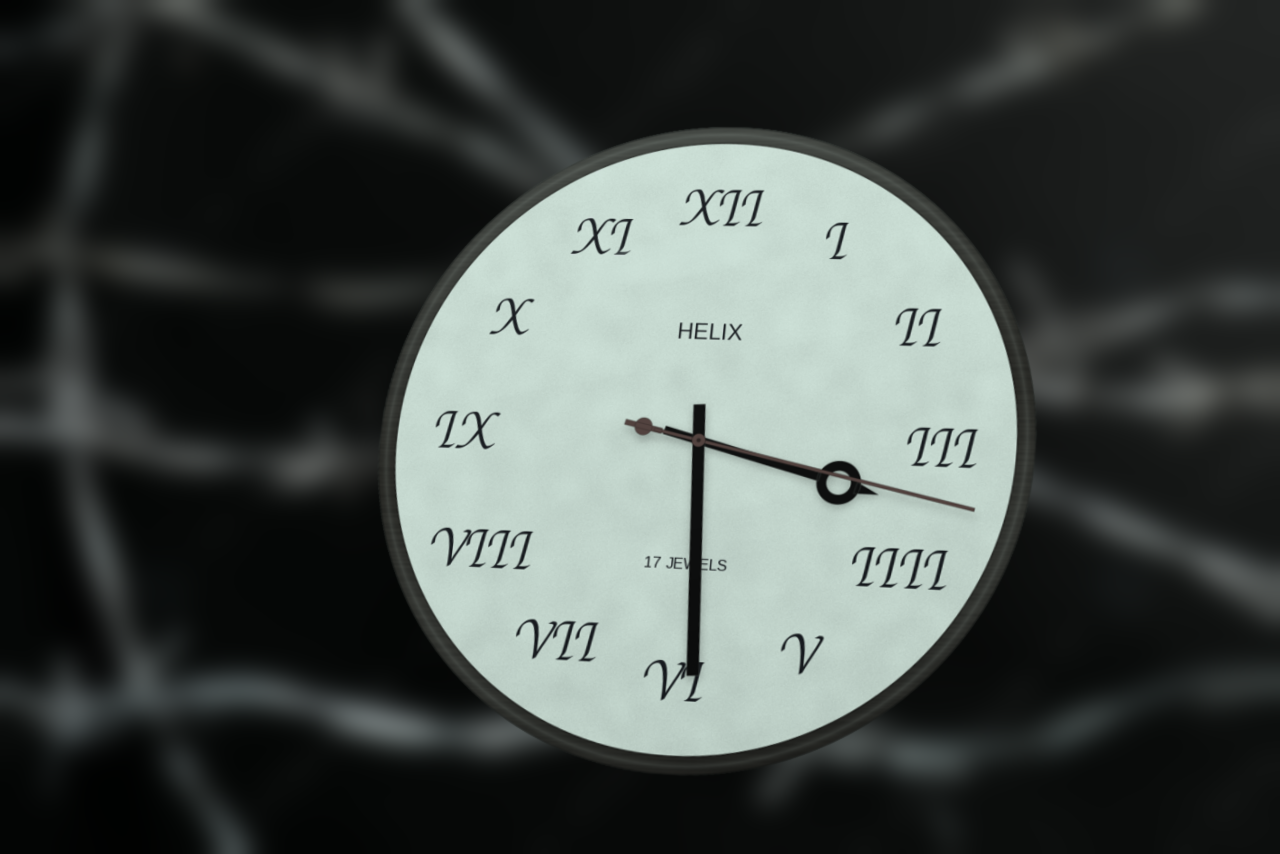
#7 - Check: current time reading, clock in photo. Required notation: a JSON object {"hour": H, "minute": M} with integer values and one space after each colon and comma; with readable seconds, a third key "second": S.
{"hour": 3, "minute": 29, "second": 17}
